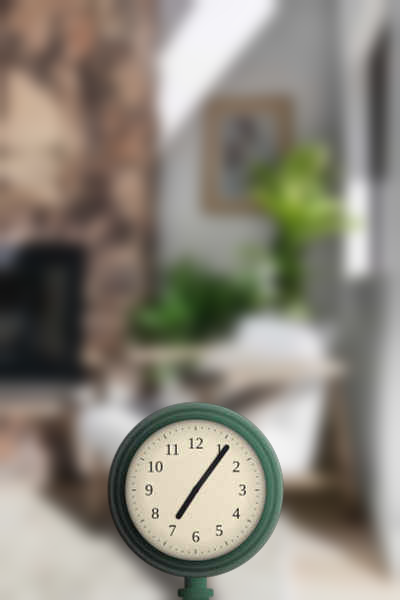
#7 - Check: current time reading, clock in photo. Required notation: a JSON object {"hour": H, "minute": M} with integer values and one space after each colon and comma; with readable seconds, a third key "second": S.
{"hour": 7, "minute": 6}
